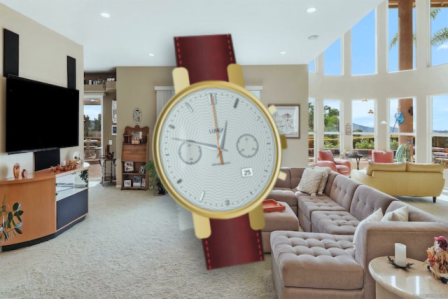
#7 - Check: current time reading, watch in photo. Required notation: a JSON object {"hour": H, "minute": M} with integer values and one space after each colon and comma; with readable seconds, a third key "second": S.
{"hour": 12, "minute": 48}
